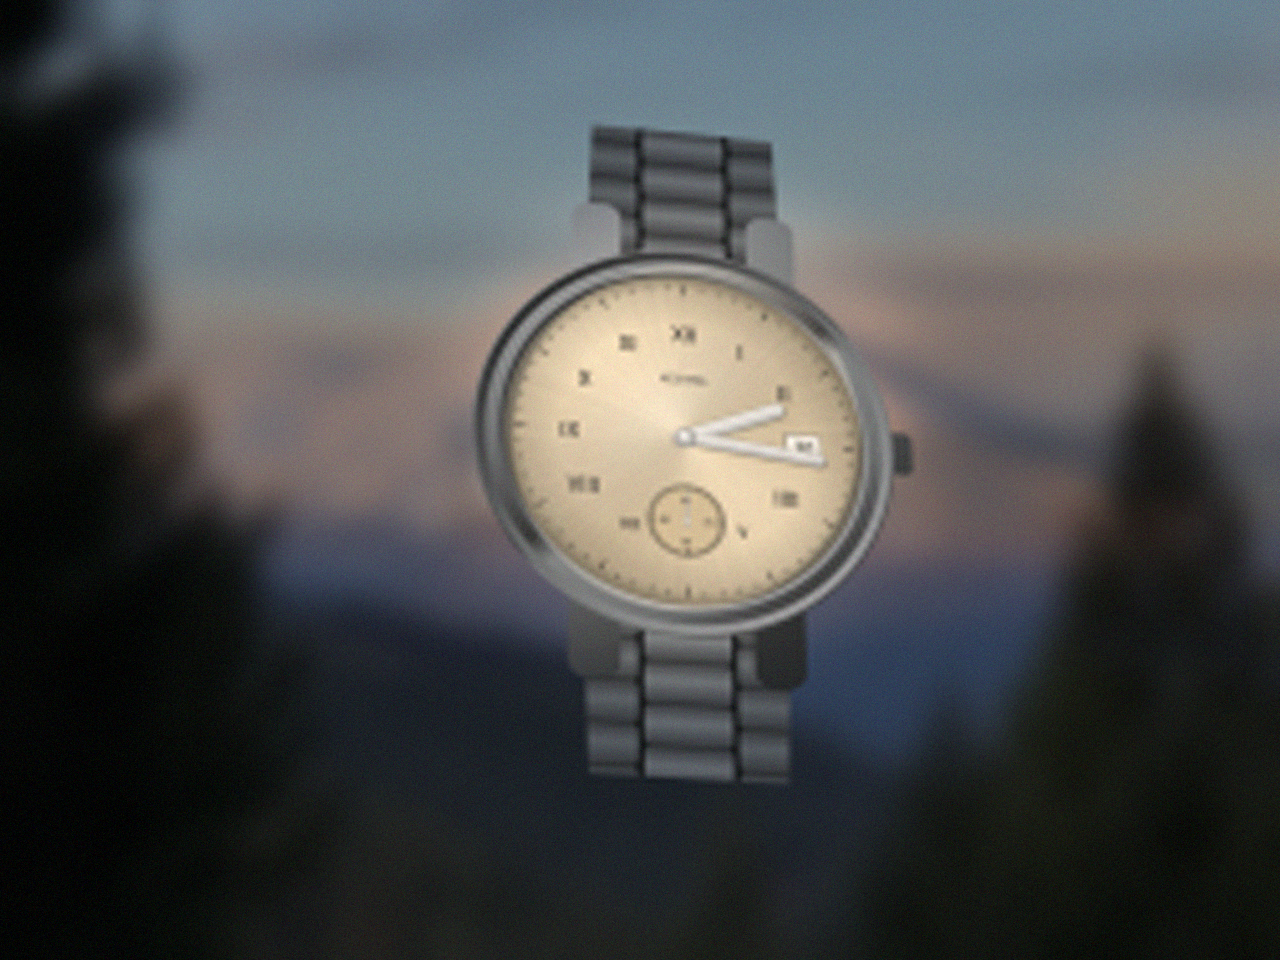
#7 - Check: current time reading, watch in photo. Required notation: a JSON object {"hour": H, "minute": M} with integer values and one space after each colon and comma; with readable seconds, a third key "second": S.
{"hour": 2, "minute": 16}
